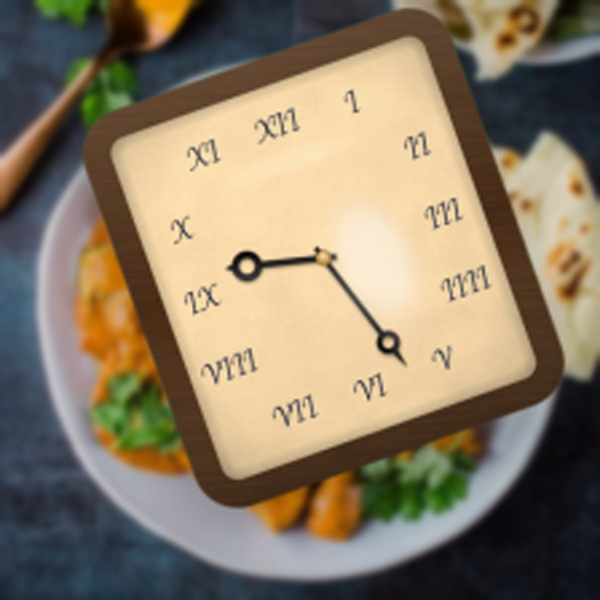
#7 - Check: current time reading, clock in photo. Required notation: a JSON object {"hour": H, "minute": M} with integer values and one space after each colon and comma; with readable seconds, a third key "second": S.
{"hour": 9, "minute": 27}
